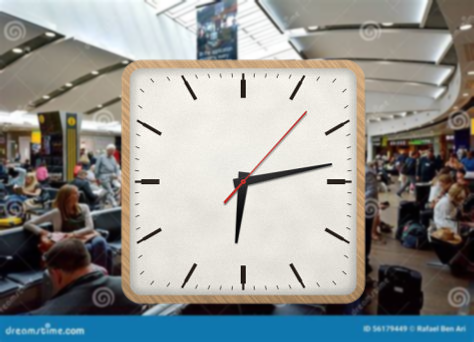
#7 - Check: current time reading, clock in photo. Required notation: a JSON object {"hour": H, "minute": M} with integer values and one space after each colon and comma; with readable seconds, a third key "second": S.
{"hour": 6, "minute": 13, "second": 7}
